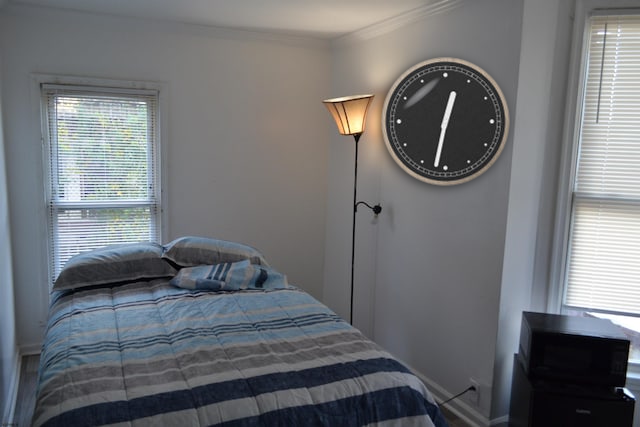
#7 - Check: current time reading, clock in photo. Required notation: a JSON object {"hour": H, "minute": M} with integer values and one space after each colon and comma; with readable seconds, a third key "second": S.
{"hour": 12, "minute": 32}
